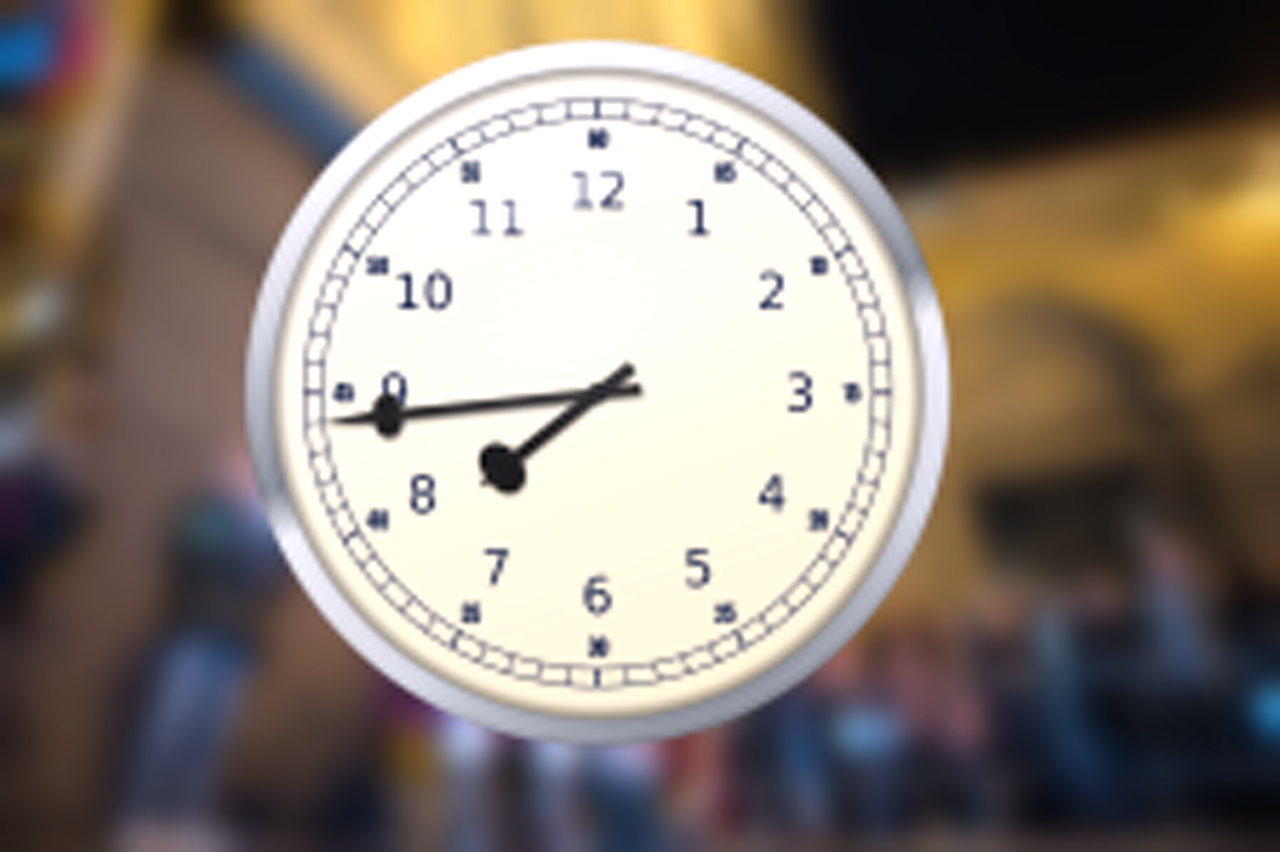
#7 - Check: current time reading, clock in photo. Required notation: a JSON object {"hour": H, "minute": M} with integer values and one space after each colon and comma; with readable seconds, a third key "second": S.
{"hour": 7, "minute": 44}
